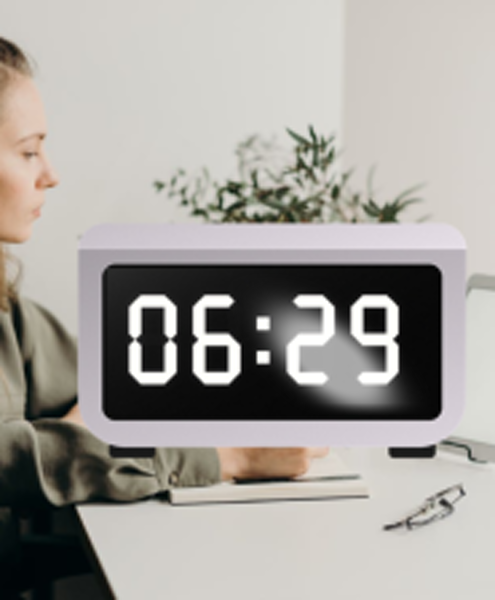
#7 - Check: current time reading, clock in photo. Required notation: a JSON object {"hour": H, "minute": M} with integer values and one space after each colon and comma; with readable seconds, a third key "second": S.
{"hour": 6, "minute": 29}
